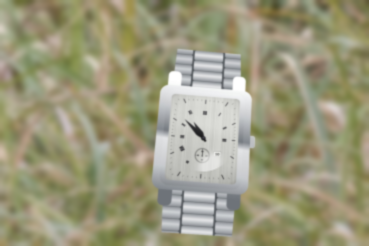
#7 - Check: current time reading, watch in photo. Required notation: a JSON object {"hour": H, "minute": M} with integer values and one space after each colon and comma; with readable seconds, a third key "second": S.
{"hour": 10, "minute": 52}
